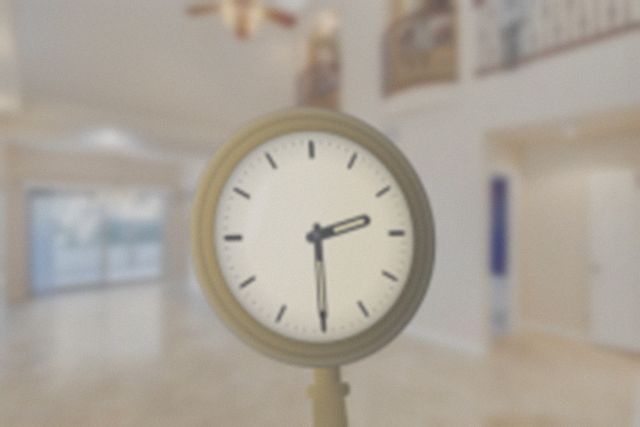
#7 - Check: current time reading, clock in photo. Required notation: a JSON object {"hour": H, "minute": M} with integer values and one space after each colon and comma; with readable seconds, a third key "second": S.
{"hour": 2, "minute": 30}
